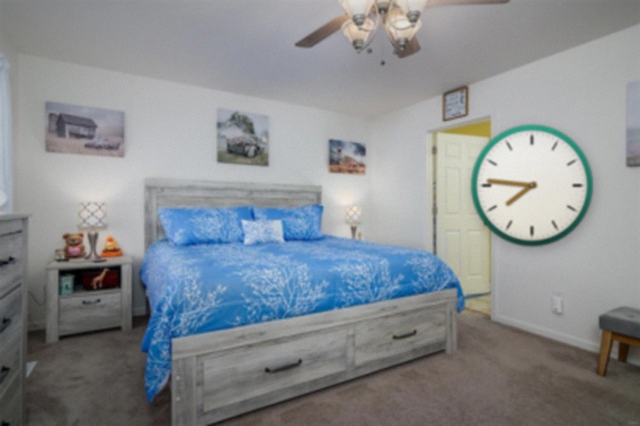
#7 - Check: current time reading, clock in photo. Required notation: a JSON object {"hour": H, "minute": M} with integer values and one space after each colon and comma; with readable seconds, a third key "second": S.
{"hour": 7, "minute": 46}
